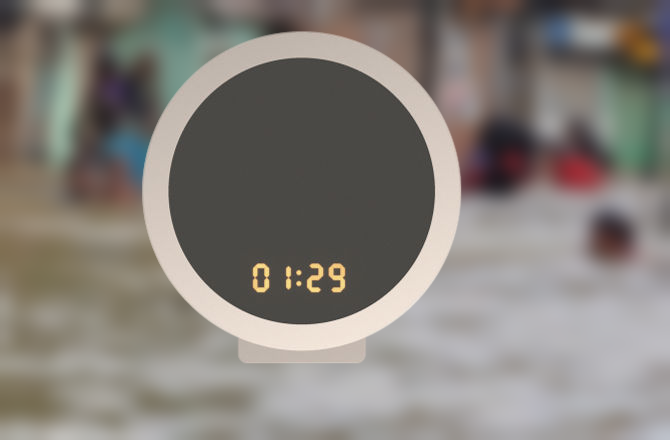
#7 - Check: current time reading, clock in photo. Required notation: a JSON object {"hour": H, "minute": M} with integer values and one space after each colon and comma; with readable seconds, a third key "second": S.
{"hour": 1, "minute": 29}
